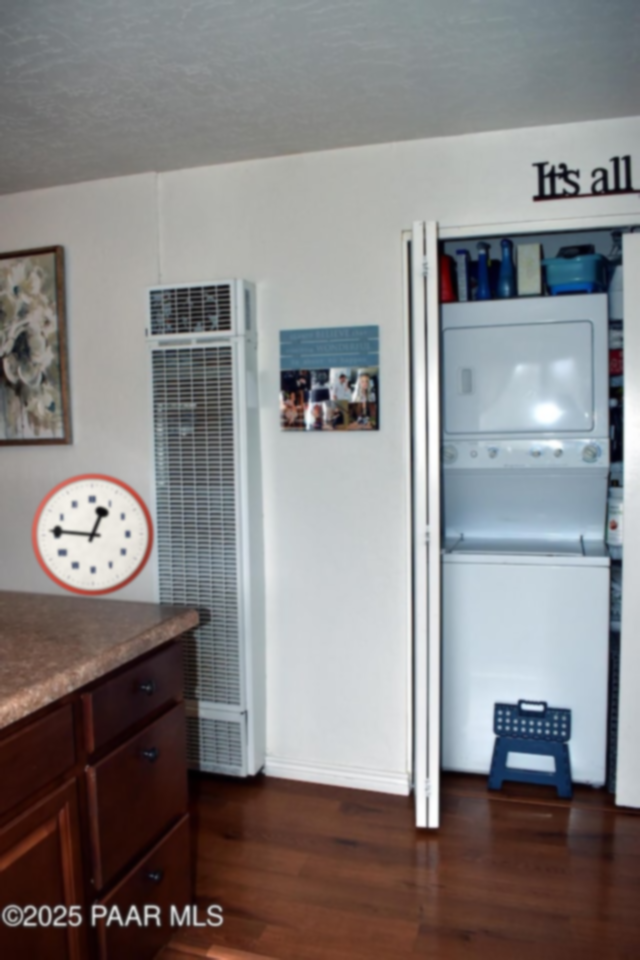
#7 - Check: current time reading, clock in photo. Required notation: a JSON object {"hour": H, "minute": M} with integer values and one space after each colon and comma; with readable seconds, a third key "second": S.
{"hour": 12, "minute": 46}
